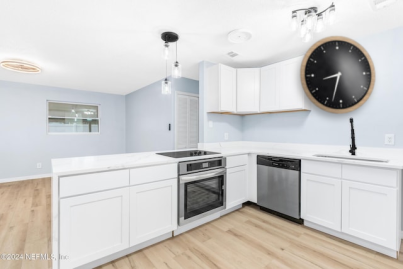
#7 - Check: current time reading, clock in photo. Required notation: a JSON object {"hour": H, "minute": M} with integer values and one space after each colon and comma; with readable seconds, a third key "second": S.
{"hour": 8, "minute": 33}
